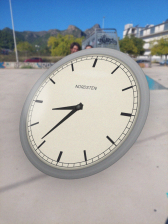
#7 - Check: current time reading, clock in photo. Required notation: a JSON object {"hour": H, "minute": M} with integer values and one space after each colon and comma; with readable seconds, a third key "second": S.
{"hour": 8, "minute": 36}
